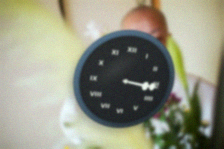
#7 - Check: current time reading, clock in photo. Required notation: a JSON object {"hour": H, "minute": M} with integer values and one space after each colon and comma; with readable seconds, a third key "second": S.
{"hour": 3, "minute": 16}
